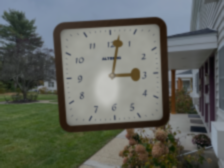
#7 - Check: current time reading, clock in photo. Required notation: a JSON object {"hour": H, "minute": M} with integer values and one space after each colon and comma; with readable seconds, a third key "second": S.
{"hour": 3, "minute": 2}
